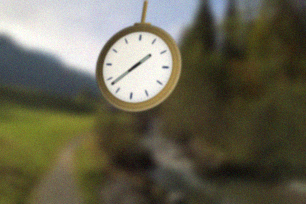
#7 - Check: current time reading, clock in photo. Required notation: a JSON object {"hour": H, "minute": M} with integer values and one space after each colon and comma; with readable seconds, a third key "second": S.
{"hour": 1, "minute": 38}
